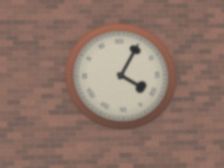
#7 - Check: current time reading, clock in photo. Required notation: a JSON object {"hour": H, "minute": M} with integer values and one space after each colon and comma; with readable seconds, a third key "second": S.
{"hour": 4, "minute": 5}
